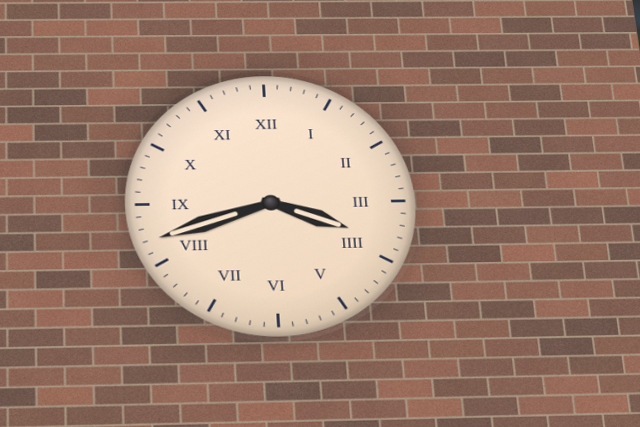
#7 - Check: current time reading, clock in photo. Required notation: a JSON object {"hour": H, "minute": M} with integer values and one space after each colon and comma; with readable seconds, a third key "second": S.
{"hour": 3, "minute": 42}
